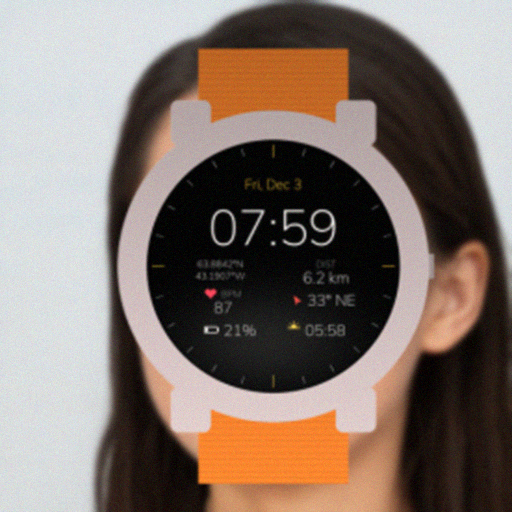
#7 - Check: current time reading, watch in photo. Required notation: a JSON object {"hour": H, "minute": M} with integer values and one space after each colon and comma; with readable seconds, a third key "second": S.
{"hour": 7, "minute": 59}
